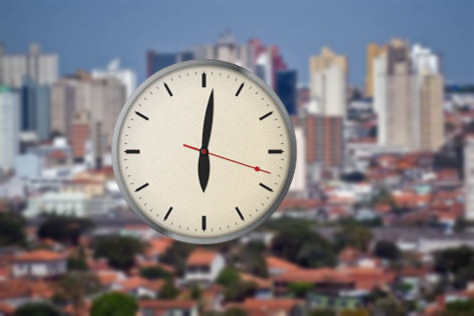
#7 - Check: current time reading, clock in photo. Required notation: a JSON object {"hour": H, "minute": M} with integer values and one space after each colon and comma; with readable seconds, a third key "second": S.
{"hour": 6, "minute": 1, "second": 18}
